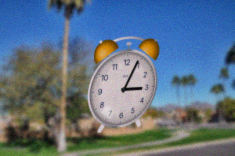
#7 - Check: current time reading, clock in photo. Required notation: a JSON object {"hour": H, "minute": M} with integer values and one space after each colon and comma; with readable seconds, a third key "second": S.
{"hour": 3, "minute": 4}
